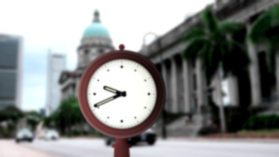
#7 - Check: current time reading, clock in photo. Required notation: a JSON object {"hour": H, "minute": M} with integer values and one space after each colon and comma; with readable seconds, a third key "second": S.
{"hour": 9, "minute": 41}
